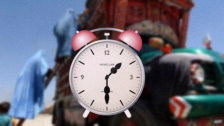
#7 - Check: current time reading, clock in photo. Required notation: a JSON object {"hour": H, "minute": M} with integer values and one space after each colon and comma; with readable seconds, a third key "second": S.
{"hour": 1, "minute": 30}
